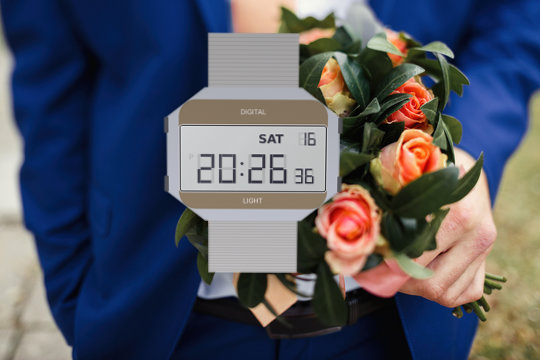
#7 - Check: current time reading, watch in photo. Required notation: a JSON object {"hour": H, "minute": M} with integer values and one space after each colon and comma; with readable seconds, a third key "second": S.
{"hour": 20, "minute": 26, "second": 36}
